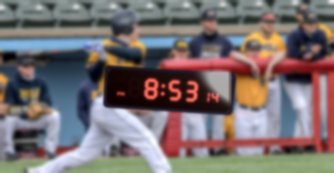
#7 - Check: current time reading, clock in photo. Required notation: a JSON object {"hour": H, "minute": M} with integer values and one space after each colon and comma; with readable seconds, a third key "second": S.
{"hour": 8, "minute": 53, "second": 14}
